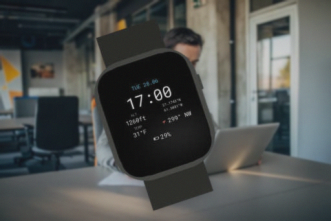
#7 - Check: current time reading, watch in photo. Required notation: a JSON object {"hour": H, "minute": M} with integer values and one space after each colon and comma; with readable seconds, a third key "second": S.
{"hour": 17, "minute": 0}
